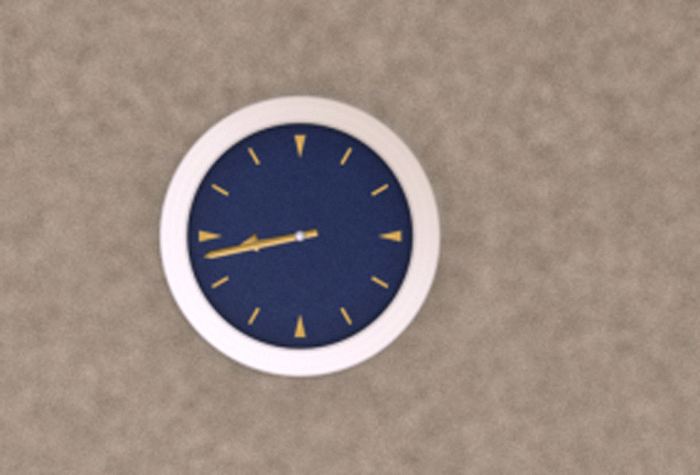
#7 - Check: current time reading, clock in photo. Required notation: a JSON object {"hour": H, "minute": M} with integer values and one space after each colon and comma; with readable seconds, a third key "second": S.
{"hour": 8, "minute": 43}
